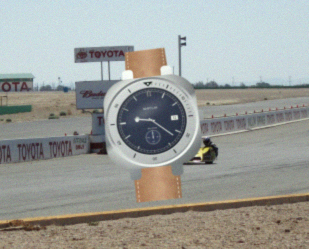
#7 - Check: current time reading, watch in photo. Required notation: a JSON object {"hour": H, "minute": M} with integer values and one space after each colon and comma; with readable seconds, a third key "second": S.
{"hour": 9, "minute": 22}
